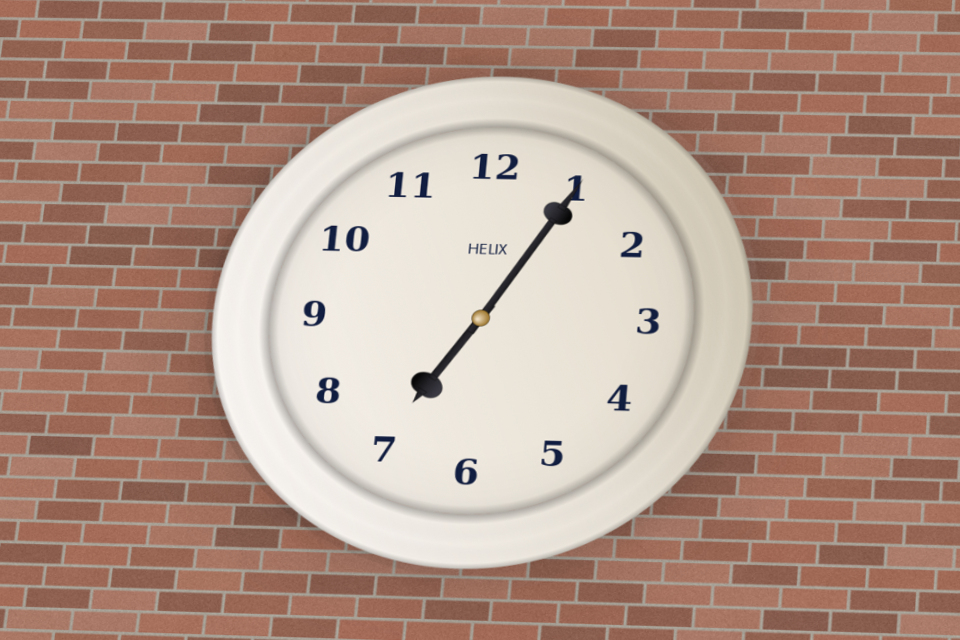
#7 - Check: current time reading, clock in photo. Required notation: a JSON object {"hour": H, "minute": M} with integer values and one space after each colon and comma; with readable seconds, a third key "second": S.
{"hour": 7, "minute": 5}
